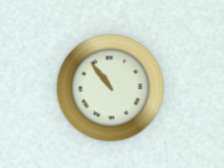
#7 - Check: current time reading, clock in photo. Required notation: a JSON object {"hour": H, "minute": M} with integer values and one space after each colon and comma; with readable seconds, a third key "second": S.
{"hour": 10, "minute": 54}
